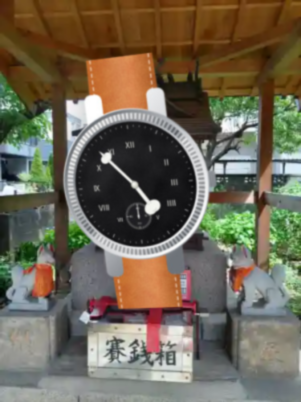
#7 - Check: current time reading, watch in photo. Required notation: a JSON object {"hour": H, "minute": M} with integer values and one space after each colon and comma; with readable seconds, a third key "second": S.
{"hour": 4, "minute": 53}
